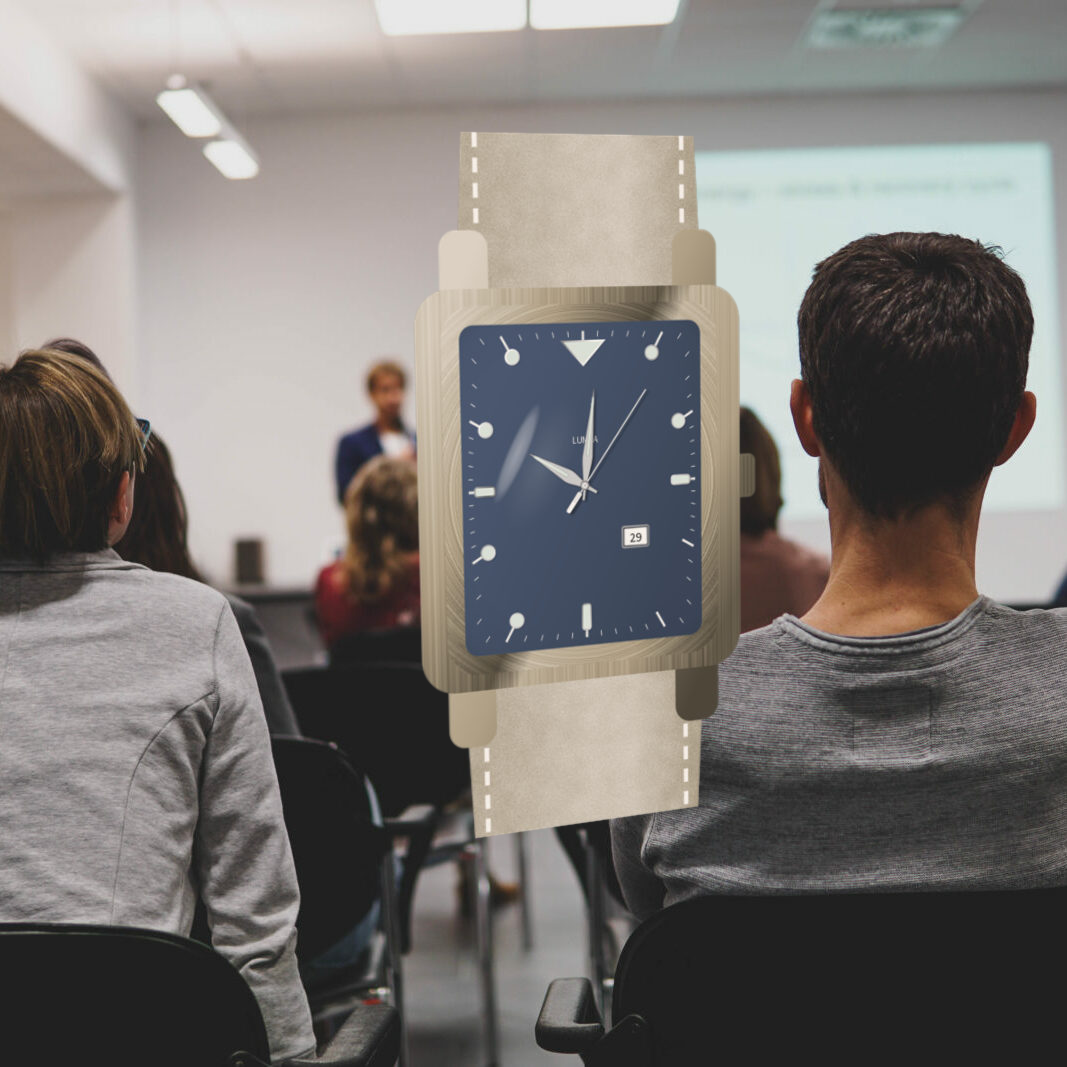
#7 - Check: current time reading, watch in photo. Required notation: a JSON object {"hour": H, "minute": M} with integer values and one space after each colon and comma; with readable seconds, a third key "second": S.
{"hour": 10, "minute": 1, "second": 6}
